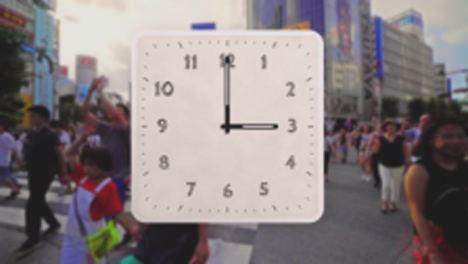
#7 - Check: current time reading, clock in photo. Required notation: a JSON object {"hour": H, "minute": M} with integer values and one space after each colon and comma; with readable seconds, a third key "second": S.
{"hour": 3, "minute": 0}
